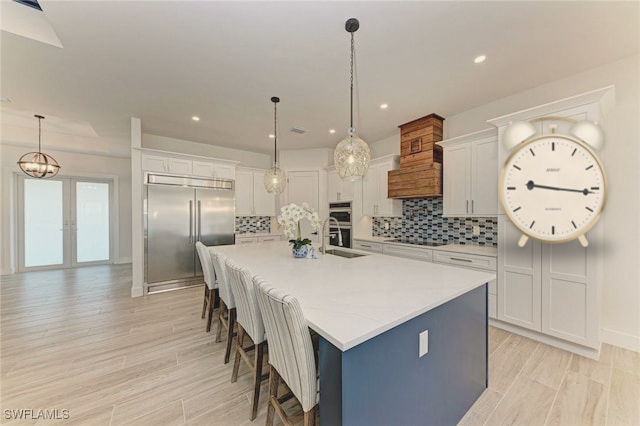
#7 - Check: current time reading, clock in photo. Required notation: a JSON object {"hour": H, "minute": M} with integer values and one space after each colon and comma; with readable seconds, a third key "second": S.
{"hour": 9, "minute": 16}
